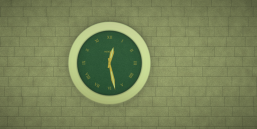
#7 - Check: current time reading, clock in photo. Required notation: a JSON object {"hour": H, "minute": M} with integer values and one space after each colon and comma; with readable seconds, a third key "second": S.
{"hour": 12, "minute": 28}
